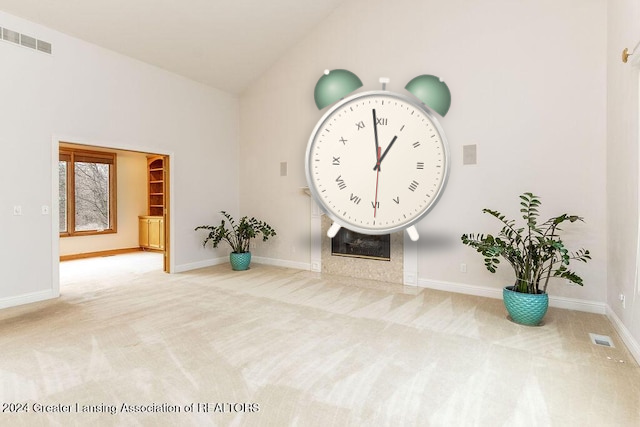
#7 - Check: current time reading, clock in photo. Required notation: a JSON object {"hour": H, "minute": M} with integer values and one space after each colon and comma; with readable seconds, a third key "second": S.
{"hour": 12, "minute": 58, "second": 30}
